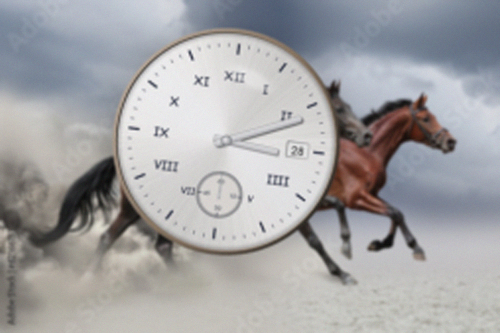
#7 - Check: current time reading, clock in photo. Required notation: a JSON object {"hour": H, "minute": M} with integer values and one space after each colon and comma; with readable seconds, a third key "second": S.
{"hour": 3, "minute": 11}
